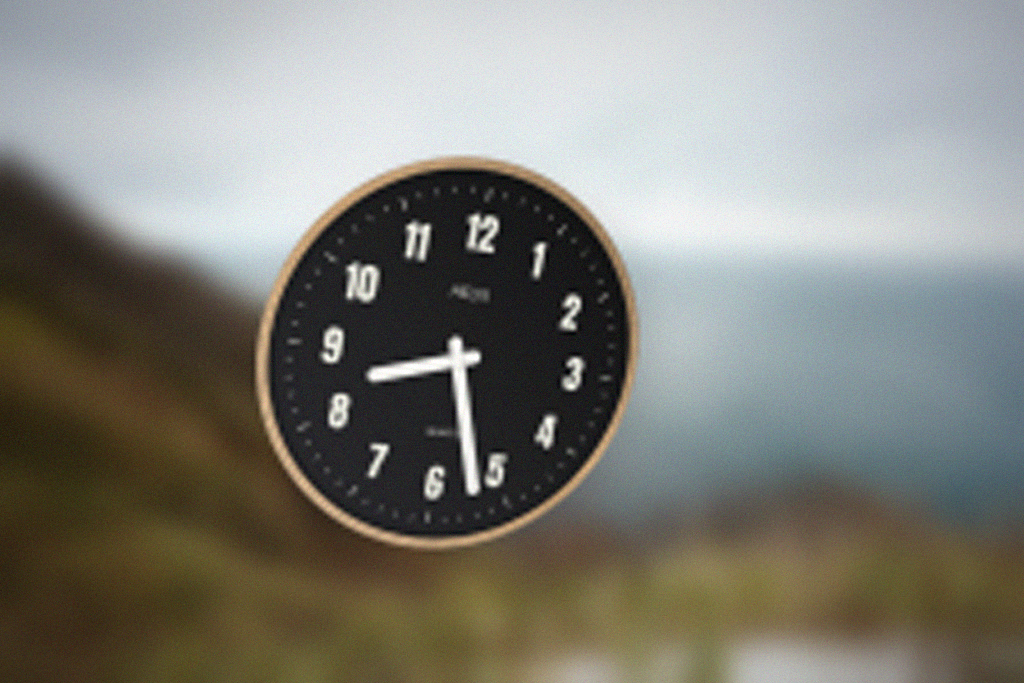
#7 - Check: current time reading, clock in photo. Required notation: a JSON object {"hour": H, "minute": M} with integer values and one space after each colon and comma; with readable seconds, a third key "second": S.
{"hour": 8, "minute": 27}
